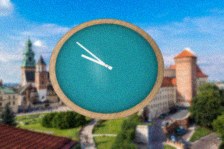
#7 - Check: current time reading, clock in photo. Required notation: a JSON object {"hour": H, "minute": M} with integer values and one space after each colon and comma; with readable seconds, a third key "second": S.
{"hour": 9, "minute": 52}
